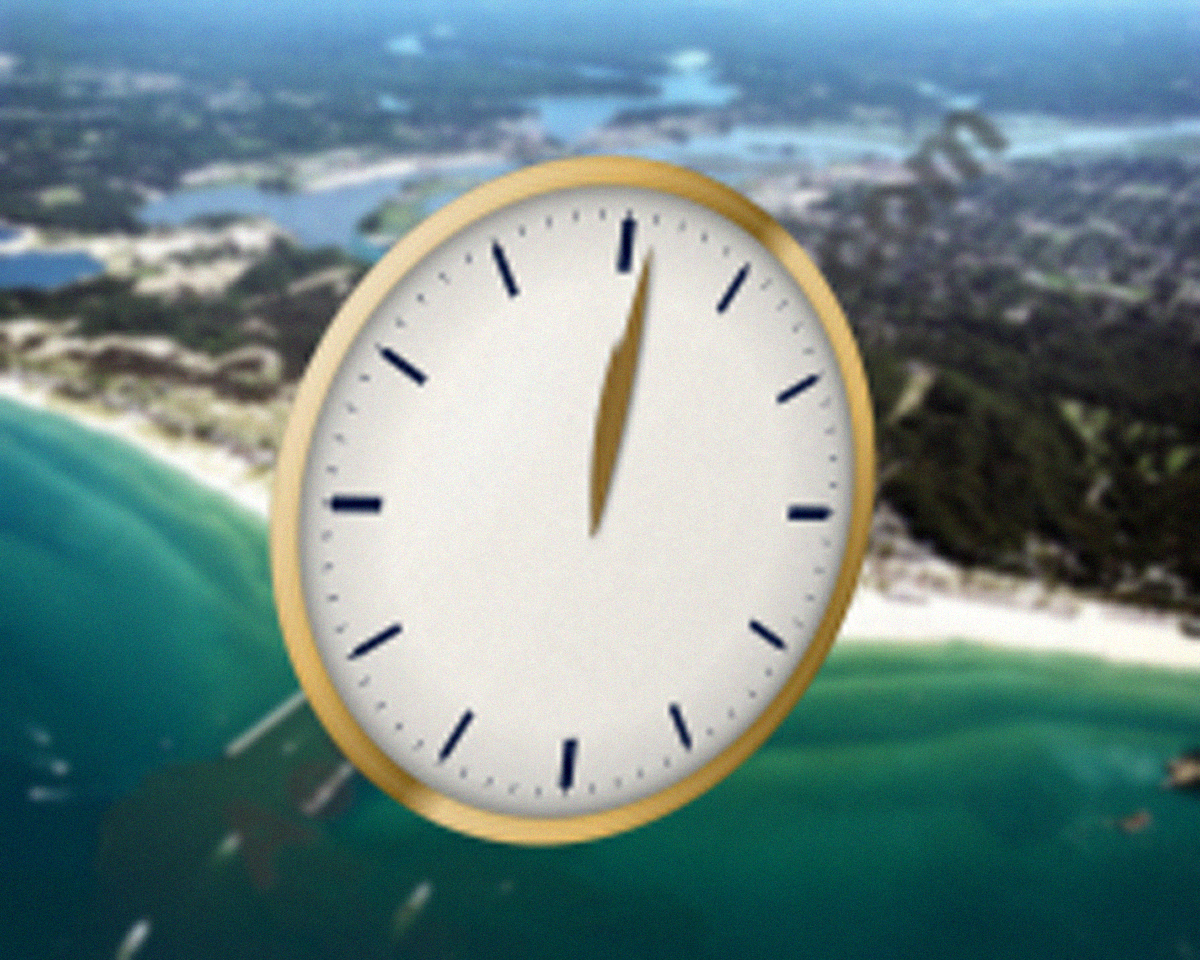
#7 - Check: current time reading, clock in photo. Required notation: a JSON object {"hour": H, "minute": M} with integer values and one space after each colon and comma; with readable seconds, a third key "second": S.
{"hour": 12, "minute": 1}
